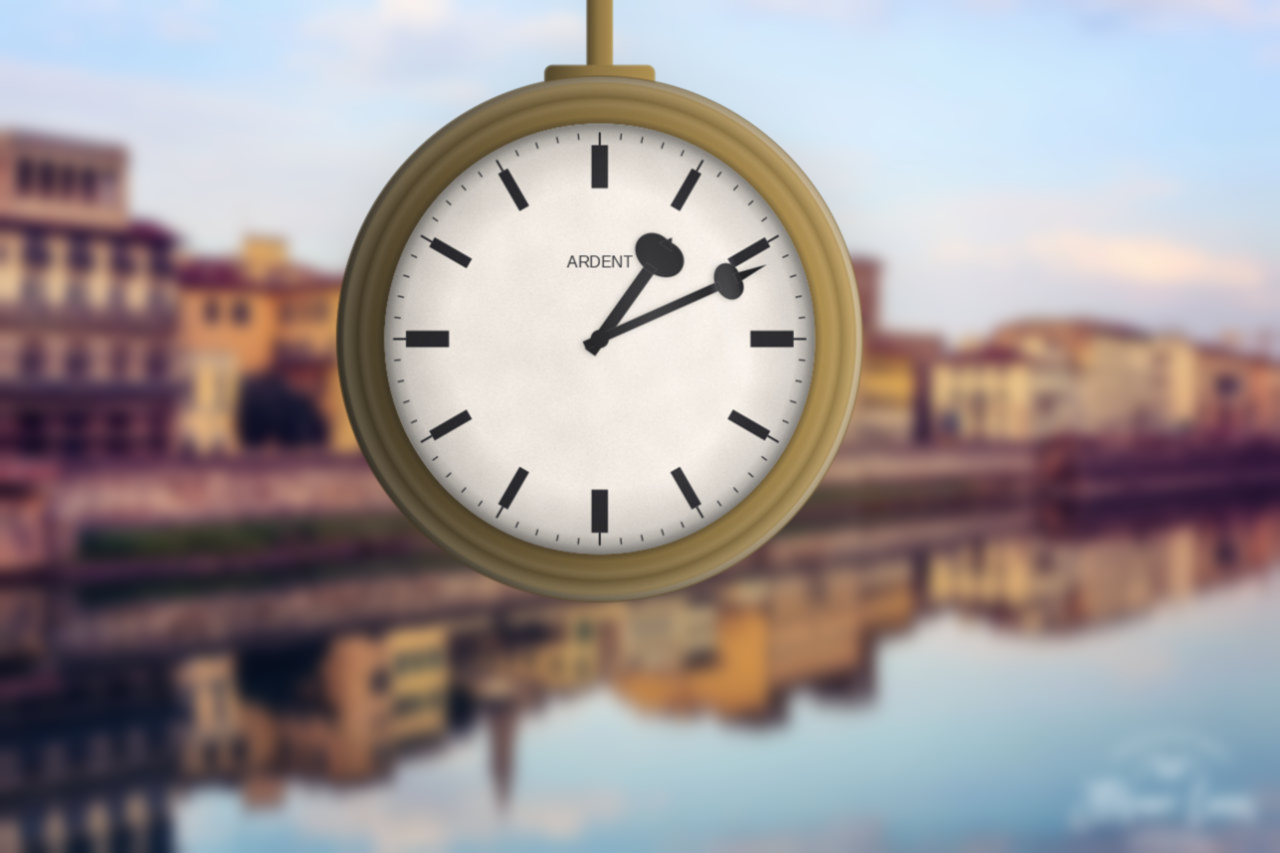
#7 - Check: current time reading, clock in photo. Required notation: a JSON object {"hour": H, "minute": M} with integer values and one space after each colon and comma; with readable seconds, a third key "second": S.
{"hour": 1, "minute": 11}
